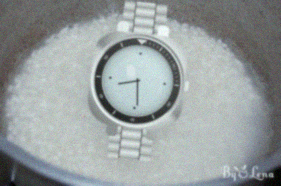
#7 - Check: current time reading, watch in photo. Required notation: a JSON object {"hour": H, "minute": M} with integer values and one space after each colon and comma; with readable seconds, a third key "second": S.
{"hour": 8, "minute": 29}
